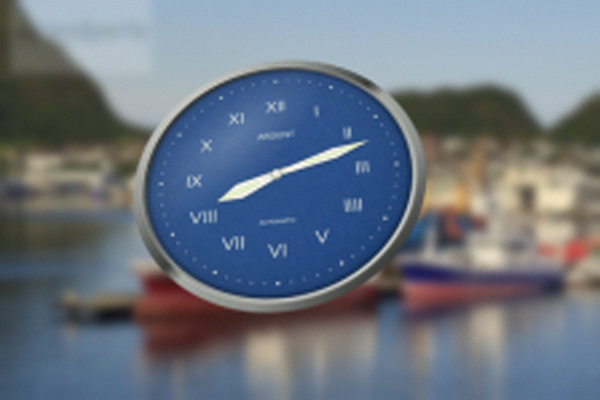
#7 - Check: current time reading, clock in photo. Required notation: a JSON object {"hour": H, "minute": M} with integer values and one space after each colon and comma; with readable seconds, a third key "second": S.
{"hour": 8, "minute": 12}
